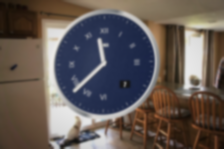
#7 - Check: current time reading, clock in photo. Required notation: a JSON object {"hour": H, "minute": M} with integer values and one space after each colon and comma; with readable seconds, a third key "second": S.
{"hour": 11, "minute": 38}
